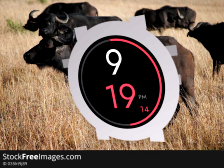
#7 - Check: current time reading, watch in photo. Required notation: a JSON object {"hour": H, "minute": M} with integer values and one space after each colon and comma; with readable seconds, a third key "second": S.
{"hour": 9, "minute": 19, "second": 14}
